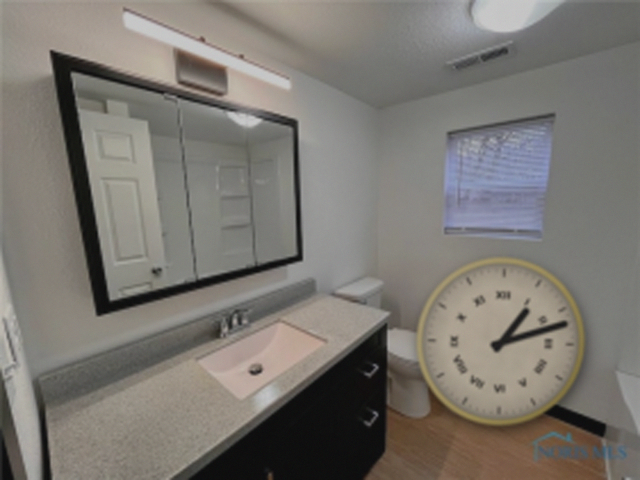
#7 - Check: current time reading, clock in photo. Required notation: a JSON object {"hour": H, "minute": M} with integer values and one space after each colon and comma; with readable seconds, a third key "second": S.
{"hour": 1, "minute": 12}
